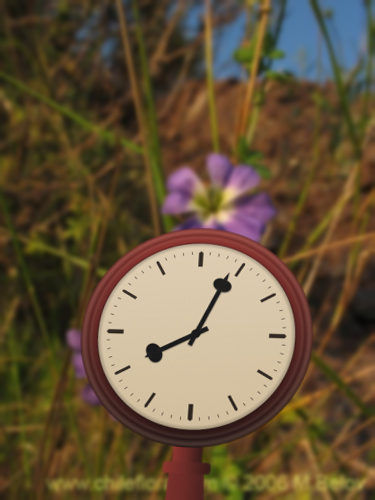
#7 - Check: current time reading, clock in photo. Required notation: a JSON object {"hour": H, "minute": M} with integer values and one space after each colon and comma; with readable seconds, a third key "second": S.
{"hour": 8, "minute": 4}
